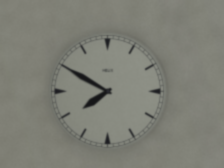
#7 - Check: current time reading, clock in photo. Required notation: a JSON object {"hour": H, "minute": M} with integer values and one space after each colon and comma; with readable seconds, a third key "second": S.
{"hour": 7, "minute": 50}
